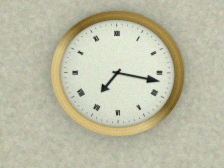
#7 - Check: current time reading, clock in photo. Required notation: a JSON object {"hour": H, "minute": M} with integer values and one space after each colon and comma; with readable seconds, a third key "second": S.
{"hour": 7, "minute": 17}
